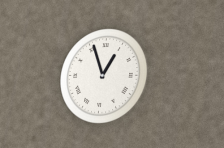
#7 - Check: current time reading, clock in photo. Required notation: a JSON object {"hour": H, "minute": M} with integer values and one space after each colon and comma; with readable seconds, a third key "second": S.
{"hour": 12, "minute": 56}
